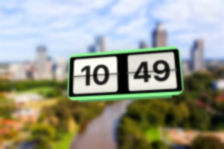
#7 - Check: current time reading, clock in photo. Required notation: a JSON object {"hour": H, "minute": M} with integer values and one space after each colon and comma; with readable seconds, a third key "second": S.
{"hour": 10, "minute": 49}
